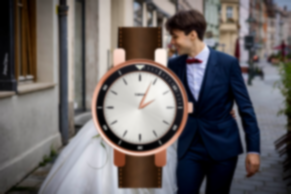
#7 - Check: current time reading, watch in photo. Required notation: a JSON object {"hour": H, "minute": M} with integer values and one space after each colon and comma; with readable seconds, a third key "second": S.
{"hour": 2, "minute": 4}
